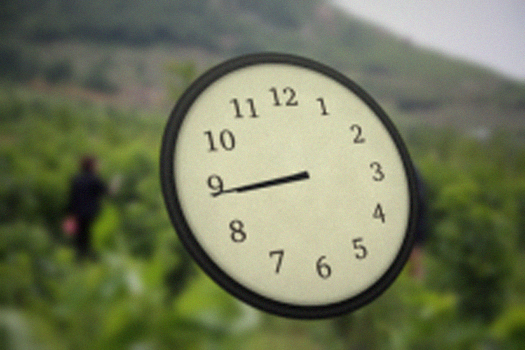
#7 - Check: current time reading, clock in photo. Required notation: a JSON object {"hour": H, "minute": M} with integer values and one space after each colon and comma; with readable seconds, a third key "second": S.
{"hour": 8, "minute": 44}
